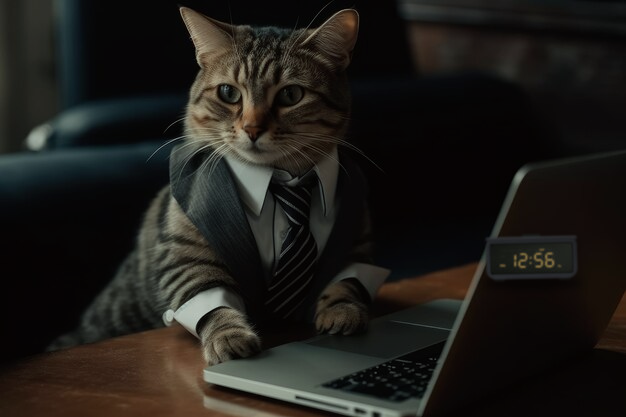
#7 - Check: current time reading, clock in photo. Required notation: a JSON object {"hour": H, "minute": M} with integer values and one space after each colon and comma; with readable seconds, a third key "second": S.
{"hour": 12, "minute": 56}
